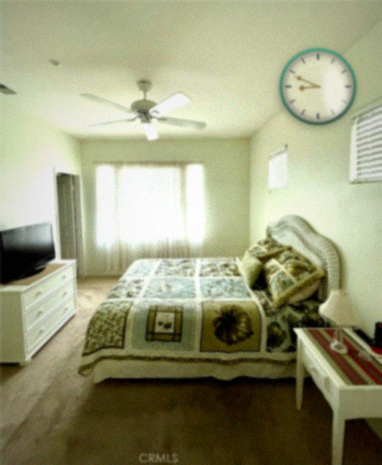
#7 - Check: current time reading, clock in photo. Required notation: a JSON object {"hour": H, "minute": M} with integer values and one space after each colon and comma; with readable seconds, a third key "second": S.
{"hour": 8, "minute": 49}
